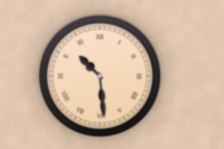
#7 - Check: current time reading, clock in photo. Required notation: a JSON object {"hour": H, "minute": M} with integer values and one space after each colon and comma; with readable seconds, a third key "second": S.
{"hour": 10, "minute": 29}
